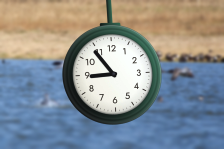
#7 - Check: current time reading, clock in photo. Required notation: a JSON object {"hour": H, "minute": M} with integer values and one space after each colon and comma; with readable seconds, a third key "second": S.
{"hour": 8, "minute": 54}
